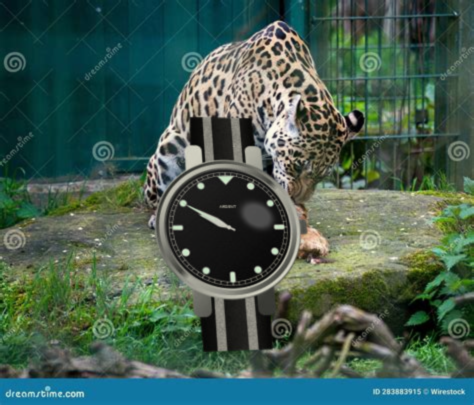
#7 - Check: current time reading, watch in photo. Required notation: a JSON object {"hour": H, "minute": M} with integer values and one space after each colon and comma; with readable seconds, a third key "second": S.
{"hour": 9, "minute": 50}
